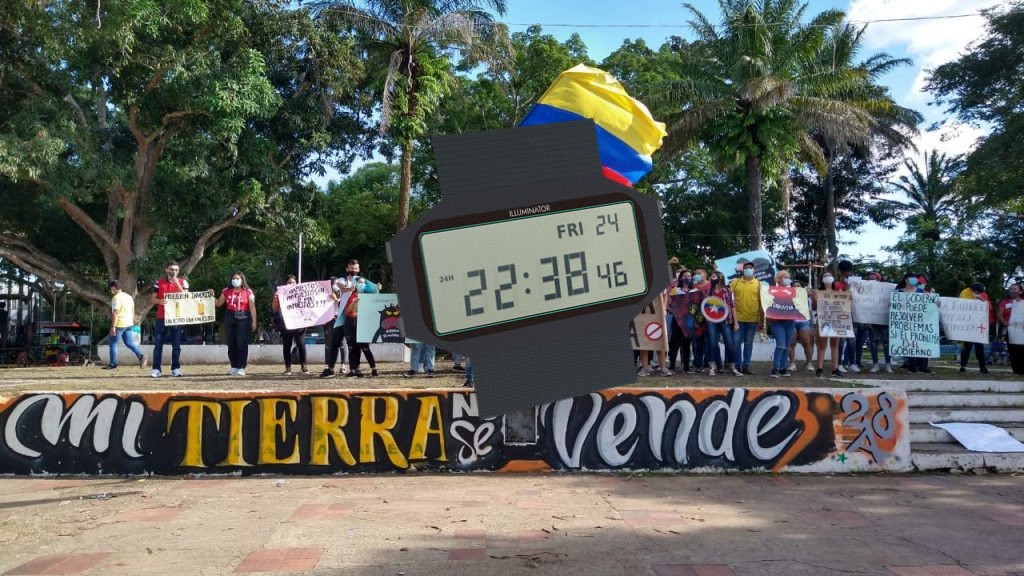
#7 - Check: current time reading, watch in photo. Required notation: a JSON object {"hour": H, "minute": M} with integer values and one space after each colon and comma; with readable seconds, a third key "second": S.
{"hour": 22, "minute": 38, "second": 46}
